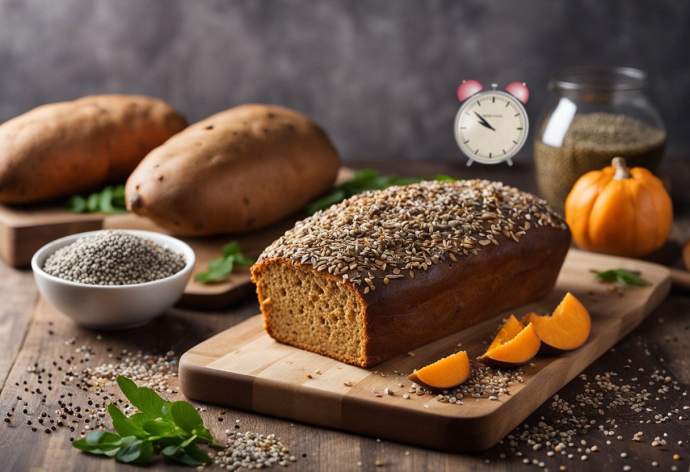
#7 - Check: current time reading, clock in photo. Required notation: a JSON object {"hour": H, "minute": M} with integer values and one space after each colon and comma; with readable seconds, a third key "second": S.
{"hour": 9, "minute": 52}
